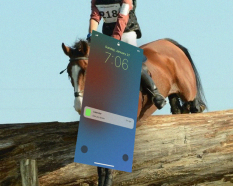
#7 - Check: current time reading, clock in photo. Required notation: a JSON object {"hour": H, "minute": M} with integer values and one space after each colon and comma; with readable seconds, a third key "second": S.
{"hour": 7, "minute": 6}
